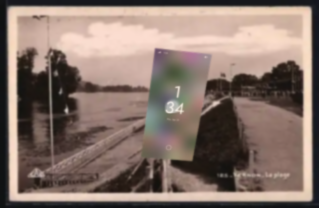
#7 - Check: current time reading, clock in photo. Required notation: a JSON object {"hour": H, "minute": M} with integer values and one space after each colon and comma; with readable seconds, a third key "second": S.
{"hour": 1, "minute": 34}
